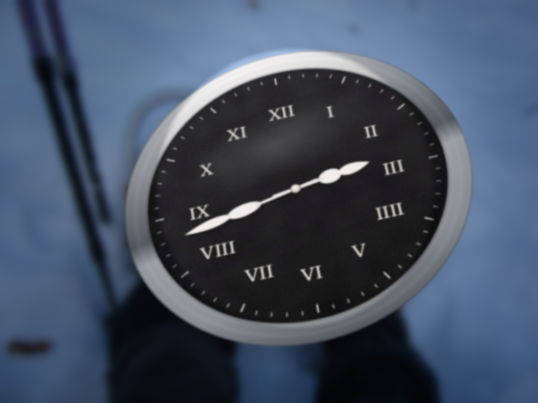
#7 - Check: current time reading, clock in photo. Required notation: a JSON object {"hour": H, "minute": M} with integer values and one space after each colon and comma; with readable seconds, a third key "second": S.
{"hour": 2, "minute": 43}
